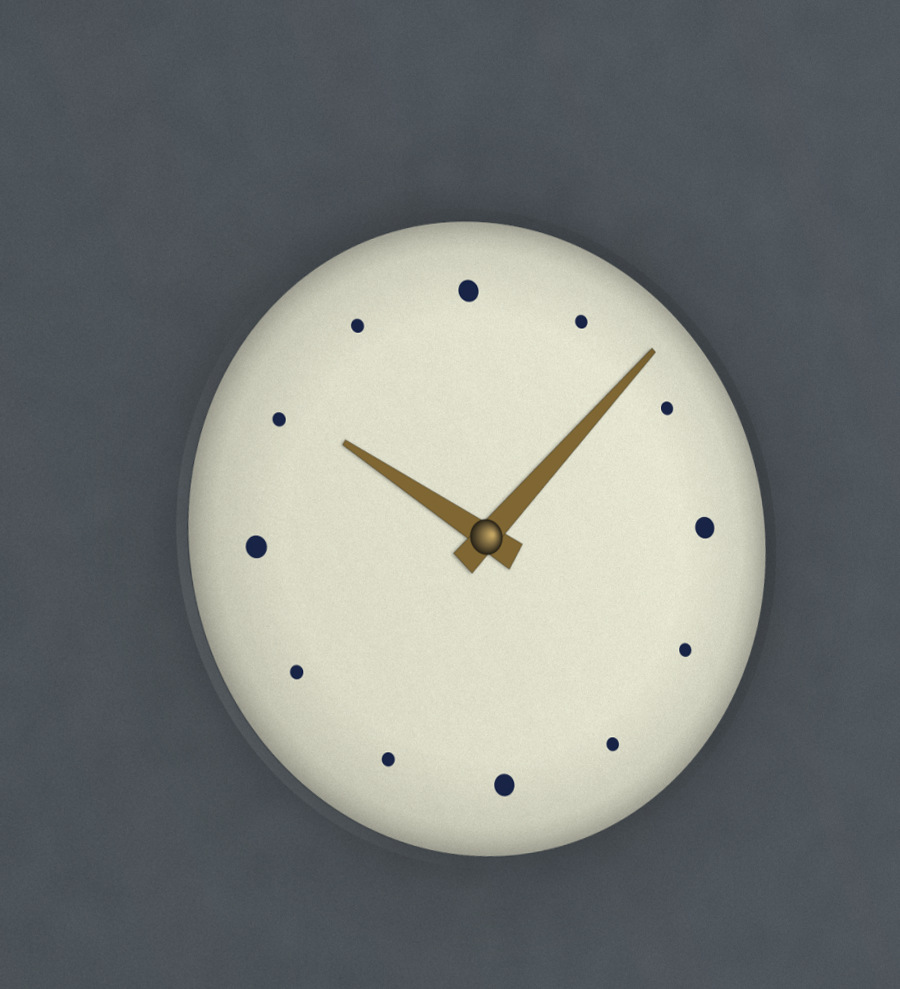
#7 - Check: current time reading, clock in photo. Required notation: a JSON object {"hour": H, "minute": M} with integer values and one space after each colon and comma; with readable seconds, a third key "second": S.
{"hour": 10, "minute": 8}
